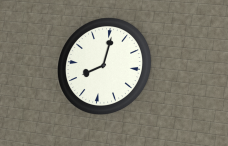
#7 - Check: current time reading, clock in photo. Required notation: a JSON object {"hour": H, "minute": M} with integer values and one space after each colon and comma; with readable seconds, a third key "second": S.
{"hour": 8, "minute": 1}
